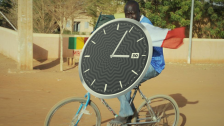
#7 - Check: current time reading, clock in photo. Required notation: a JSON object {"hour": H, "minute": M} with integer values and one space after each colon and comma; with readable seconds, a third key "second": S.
{"hour": 3, "minute": 4}
